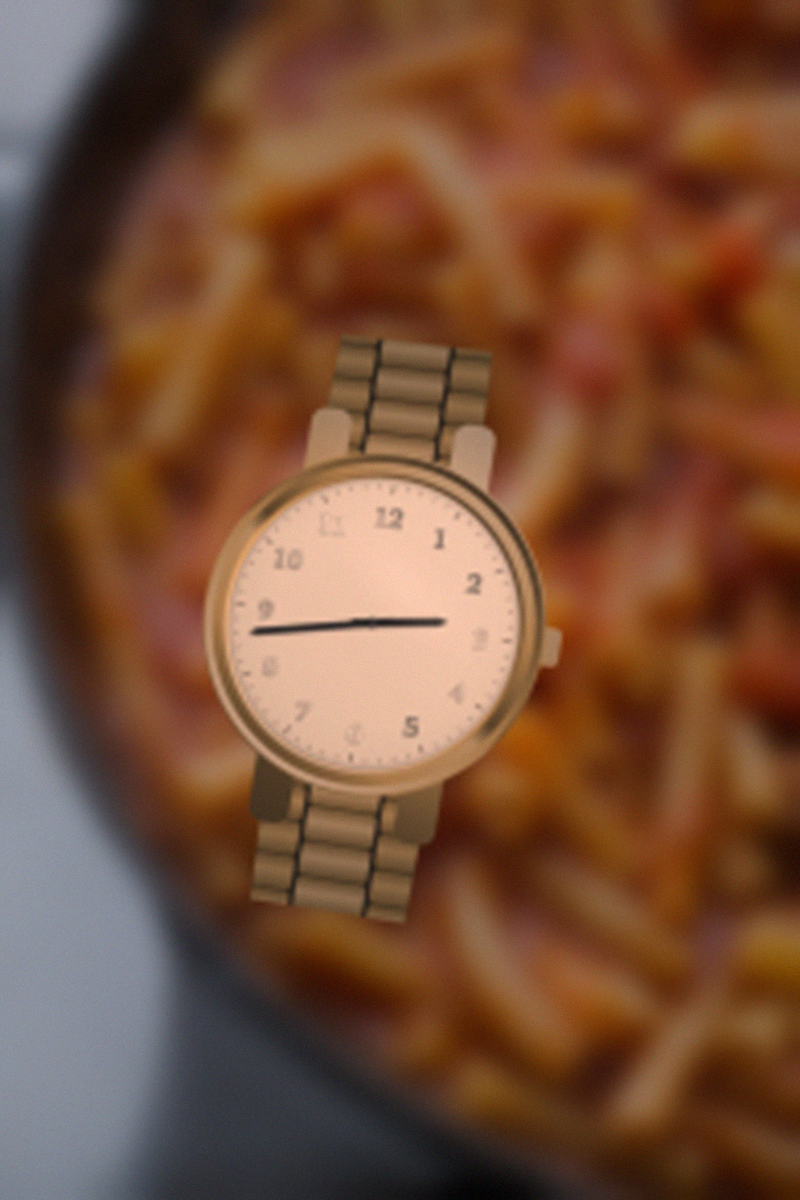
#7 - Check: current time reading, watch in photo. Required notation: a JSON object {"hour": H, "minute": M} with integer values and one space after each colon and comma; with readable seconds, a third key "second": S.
{"hour": 2, "minute": 43}
